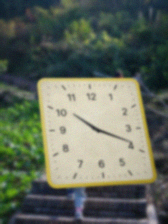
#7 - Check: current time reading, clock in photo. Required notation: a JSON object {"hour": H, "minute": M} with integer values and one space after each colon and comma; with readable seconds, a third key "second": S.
{"hour": 10, "minute": 19}
